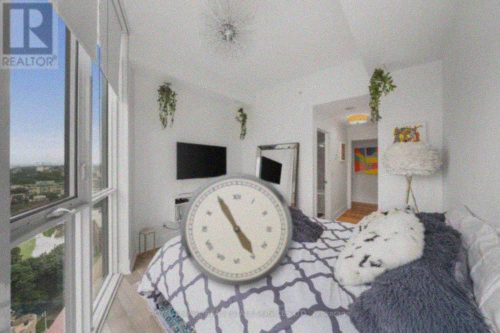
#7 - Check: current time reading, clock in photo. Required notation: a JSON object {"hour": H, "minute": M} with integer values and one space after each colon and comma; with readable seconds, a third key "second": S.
{"hour": 4, "minute": 55}
